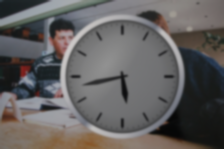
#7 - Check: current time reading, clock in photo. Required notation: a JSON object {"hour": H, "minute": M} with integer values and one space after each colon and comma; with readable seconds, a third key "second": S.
{"hour": 5, "minute": 43}
